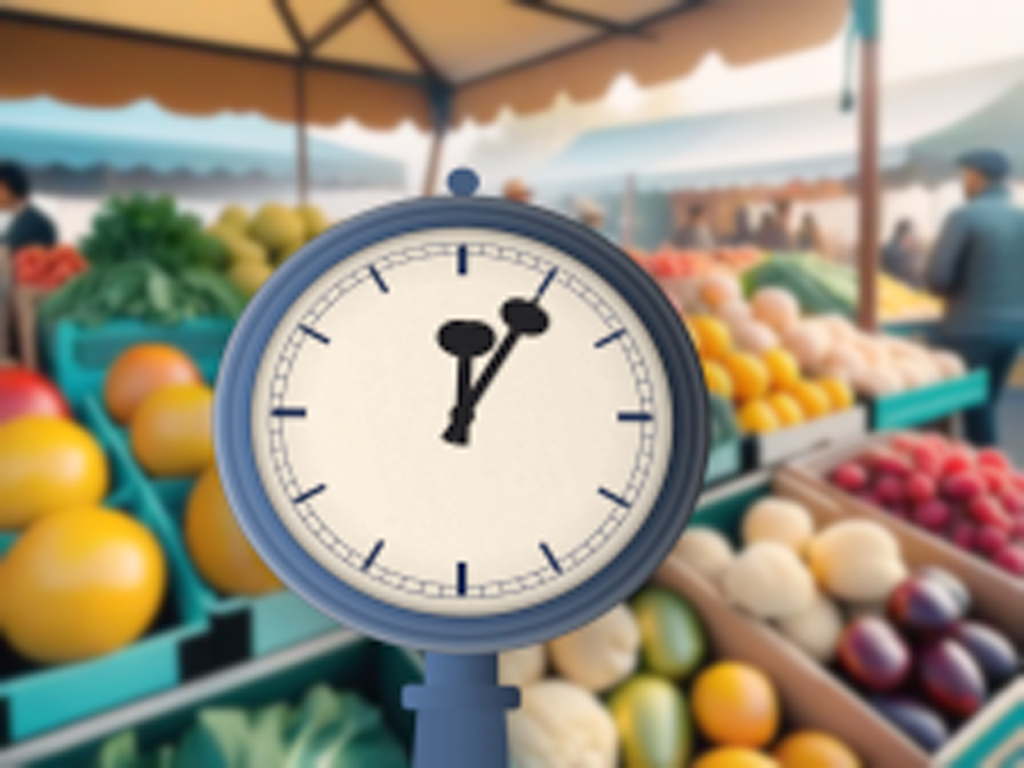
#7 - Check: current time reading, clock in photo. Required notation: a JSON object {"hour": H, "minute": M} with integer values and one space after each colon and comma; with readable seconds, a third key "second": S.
{"hour": 12, "minute": 5}
